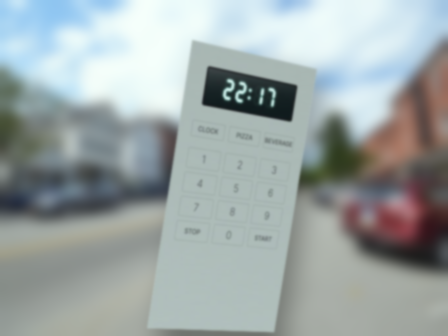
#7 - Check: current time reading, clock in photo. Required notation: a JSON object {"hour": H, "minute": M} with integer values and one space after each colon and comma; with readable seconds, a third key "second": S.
{"hour": 22, "minute": 17}
